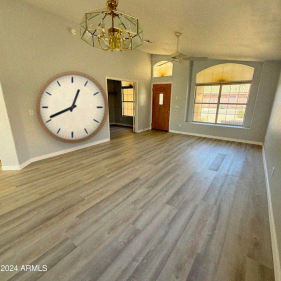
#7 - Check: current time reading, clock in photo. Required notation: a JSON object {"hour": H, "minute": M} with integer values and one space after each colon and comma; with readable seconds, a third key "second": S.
{"hour": 12, "minute": 41}
